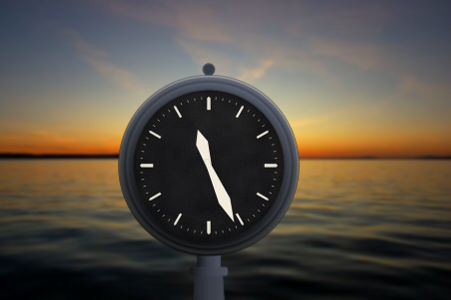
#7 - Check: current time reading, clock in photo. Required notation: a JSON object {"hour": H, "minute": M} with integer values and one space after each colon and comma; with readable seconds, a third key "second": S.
{"hour": 11, "minute": 26}
